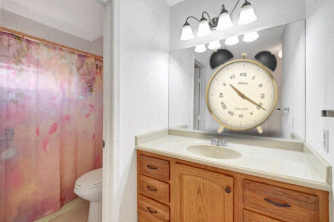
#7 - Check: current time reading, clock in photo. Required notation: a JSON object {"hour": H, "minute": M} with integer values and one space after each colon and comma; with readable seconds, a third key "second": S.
{"hour": 10, "minute": 20}
